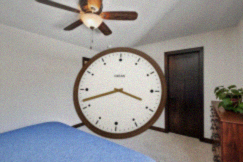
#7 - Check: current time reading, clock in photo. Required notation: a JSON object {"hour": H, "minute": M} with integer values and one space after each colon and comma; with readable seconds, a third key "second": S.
{"hour": 3, "minute": 42}
